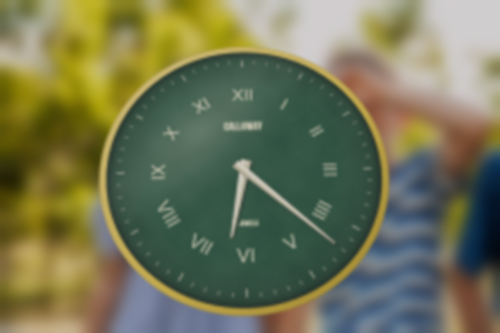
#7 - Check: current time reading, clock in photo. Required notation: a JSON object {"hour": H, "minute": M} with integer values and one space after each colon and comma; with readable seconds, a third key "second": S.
{"hour": 6, "minute": 22}
